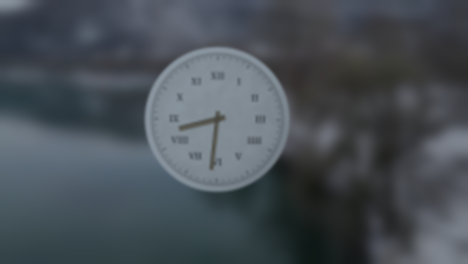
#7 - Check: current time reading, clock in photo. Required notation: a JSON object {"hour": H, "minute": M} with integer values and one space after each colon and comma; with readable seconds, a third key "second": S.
{"hour": 8, "minute": 31}
